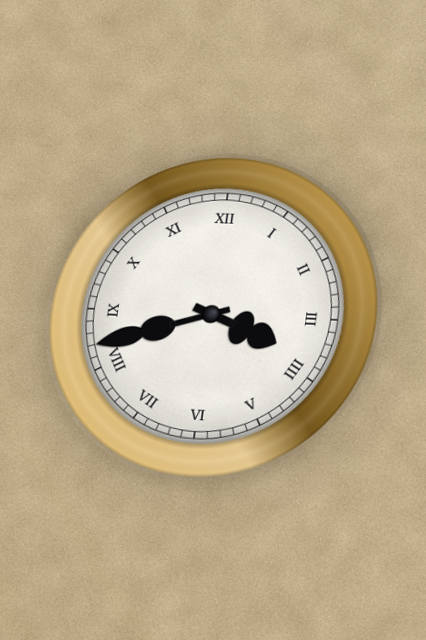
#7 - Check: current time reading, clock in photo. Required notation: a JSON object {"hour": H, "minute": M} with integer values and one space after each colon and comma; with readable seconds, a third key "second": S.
{"hour": 3, "minute": 42}
